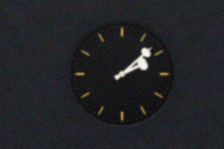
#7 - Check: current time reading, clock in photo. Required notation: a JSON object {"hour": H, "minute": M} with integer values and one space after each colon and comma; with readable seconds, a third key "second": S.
{"hour": 2, "minute": 8}
